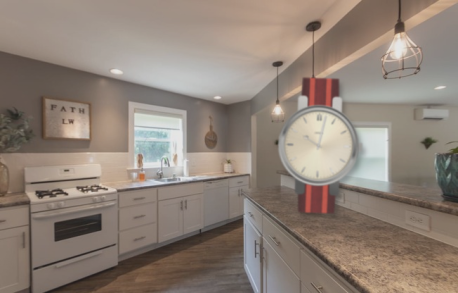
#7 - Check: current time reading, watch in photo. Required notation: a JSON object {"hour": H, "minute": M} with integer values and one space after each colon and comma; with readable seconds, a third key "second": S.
{"hour": 10, "minute": 2}
